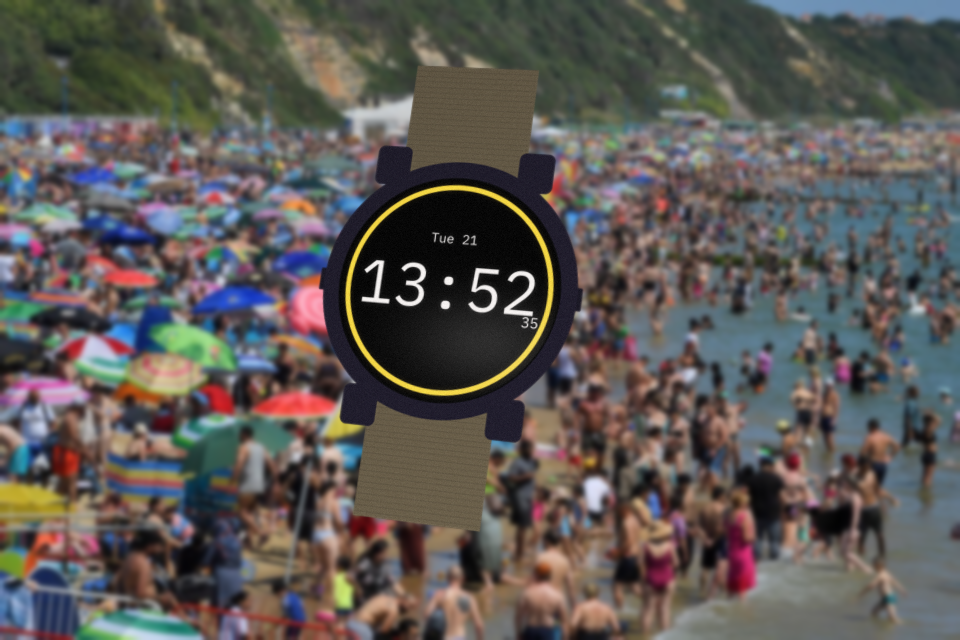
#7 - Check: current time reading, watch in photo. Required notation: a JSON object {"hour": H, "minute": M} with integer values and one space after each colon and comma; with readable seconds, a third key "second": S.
{"hour": 13, "minute": 52, "second": 35}
